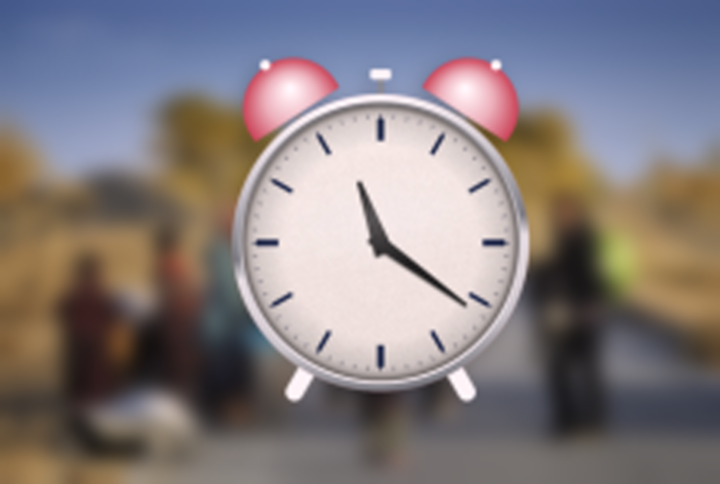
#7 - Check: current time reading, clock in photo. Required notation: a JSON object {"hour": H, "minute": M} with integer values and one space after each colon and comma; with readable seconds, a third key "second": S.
{"hour": 11, "minute": 21}
